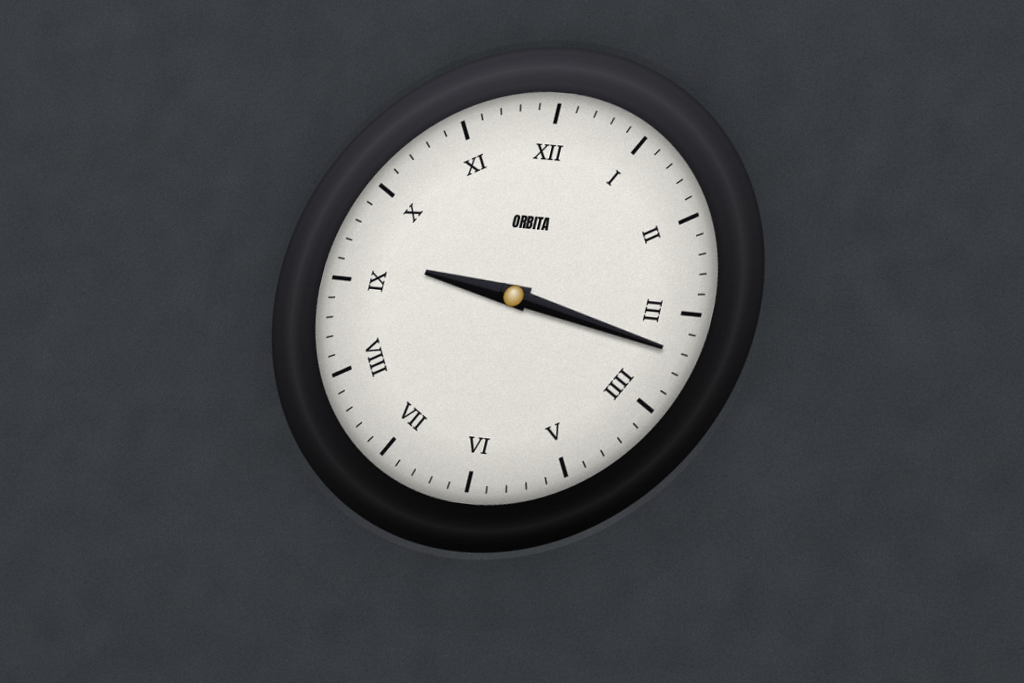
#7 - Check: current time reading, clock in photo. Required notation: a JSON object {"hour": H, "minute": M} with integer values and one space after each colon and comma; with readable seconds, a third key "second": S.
{"hour": 9, "minute": 17}
